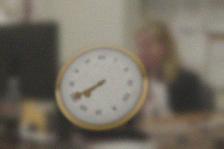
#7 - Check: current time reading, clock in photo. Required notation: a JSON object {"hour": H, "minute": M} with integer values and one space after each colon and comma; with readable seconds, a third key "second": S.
{"hour": 7, "minute": 40}
